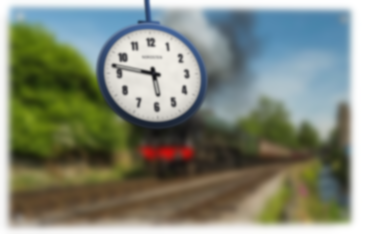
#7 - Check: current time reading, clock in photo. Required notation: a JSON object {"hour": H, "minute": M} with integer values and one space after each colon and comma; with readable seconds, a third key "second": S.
{"hour": 5, "minute": 47}
